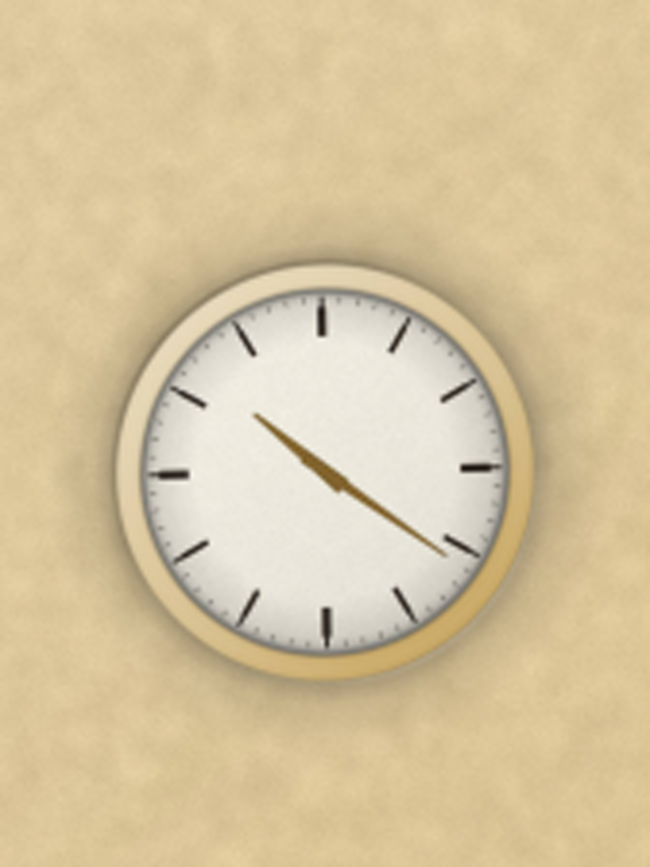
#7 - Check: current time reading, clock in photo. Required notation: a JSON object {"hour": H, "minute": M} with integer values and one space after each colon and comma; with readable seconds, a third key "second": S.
{"hour": 10, "minute": 21}
